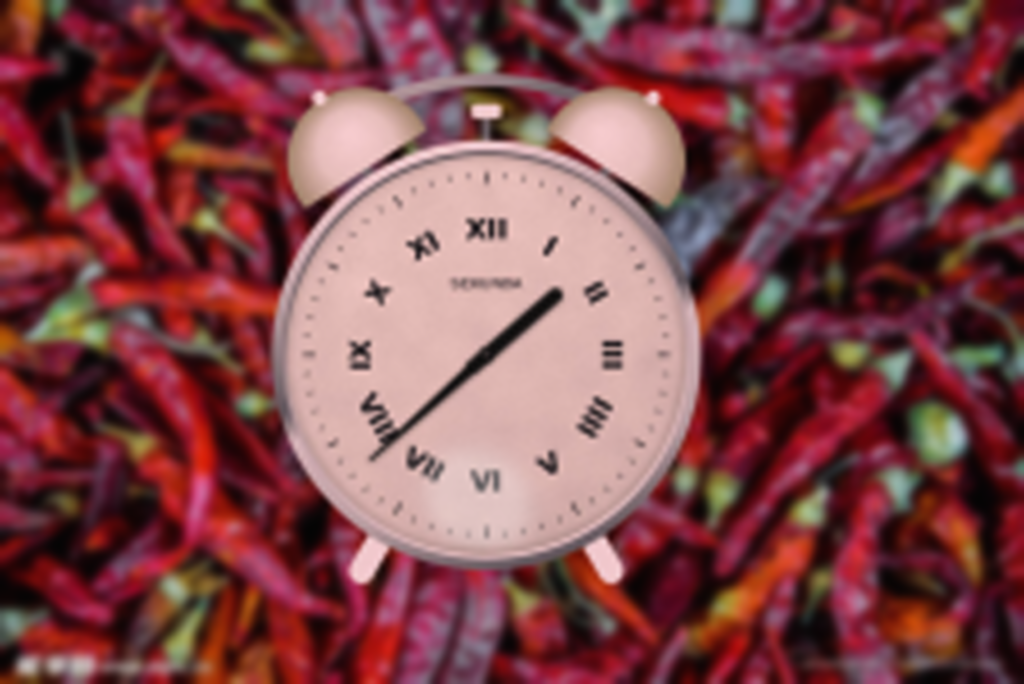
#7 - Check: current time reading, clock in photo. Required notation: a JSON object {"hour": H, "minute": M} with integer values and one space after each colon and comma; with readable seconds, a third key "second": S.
{"hour": 1, "minute": 38}
